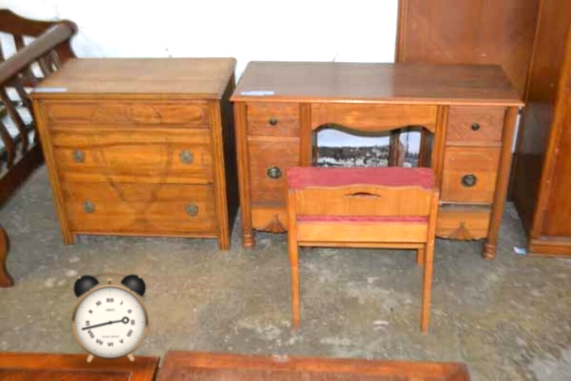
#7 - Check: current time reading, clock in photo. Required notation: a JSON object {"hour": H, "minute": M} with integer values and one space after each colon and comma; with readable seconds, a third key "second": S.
{"hour": 2, "minute": 43}
